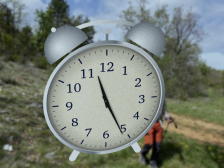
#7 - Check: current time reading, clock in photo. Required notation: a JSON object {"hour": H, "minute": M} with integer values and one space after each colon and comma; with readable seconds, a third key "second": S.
{"hour": 11, "minute": 26}
